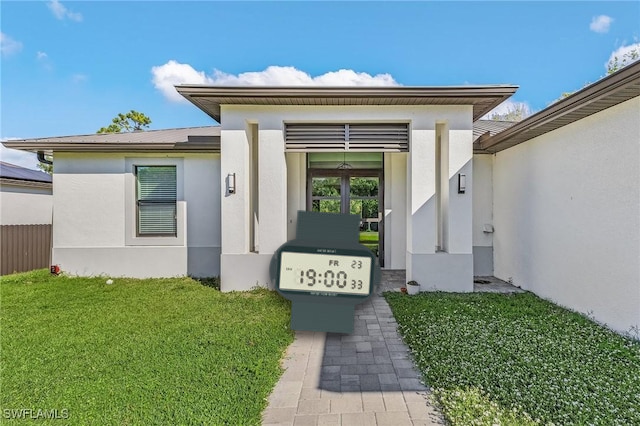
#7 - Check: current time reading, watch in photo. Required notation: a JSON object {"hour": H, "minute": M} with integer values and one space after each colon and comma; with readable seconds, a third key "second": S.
{"hour": 19, "minute": 0, "second": 33}
